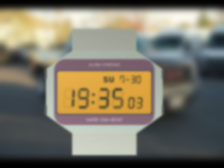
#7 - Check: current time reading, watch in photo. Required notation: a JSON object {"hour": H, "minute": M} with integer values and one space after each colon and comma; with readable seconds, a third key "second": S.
{"hour": 19, "minute": 35, "second": 3}
